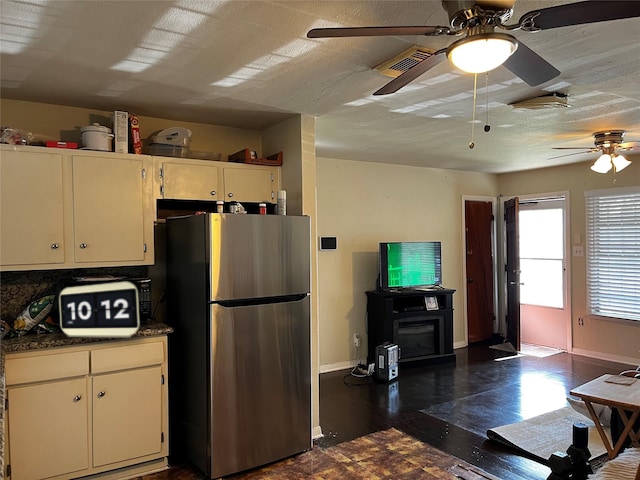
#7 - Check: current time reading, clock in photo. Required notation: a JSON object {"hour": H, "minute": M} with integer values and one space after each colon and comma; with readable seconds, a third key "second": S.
{"hour": 10, "minute": 12}
